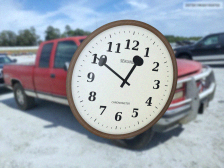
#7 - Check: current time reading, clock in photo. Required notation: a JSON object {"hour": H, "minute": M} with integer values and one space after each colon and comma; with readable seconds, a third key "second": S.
{"hour": 12, "minute": 50}
